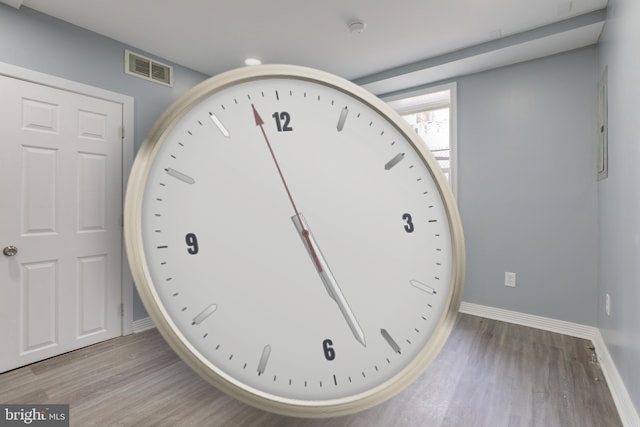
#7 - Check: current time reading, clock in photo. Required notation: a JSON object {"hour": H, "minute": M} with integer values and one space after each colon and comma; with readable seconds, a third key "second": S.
{"hour": 5, "minute": 26, "second": 58}
